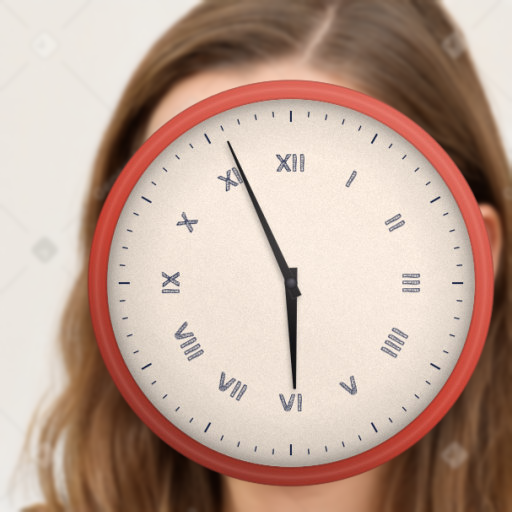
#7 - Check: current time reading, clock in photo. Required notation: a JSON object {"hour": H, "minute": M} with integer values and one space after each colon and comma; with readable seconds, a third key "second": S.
{"hour": 5, "minute": 56}
